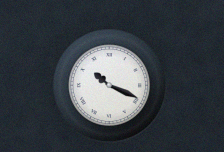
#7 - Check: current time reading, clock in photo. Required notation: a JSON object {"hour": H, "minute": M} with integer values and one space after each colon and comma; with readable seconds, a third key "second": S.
{"hour": 10, "minute": 19}
